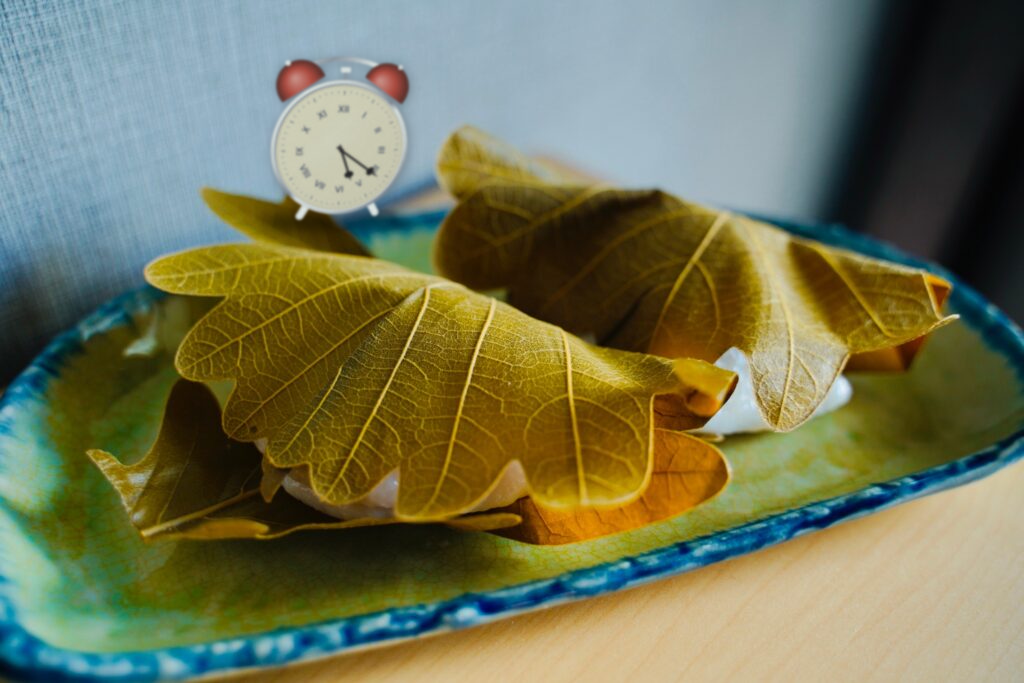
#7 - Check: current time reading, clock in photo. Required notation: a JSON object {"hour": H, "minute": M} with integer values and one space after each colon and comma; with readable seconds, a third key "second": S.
{"hour": 5, "minute": 21}
